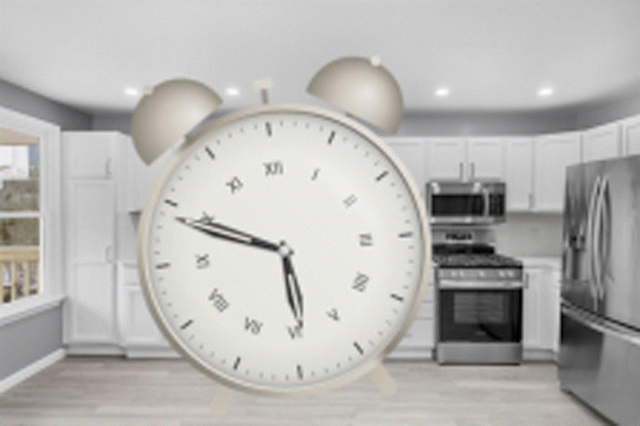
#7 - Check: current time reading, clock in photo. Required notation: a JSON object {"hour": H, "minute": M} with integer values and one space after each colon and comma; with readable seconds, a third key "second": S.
{"hour": 5, "minute": 49}
